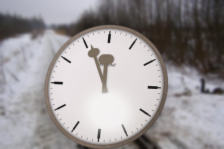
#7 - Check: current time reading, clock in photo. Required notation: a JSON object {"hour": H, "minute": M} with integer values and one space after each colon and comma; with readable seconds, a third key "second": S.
{"hour": 11, "minute": 56}
